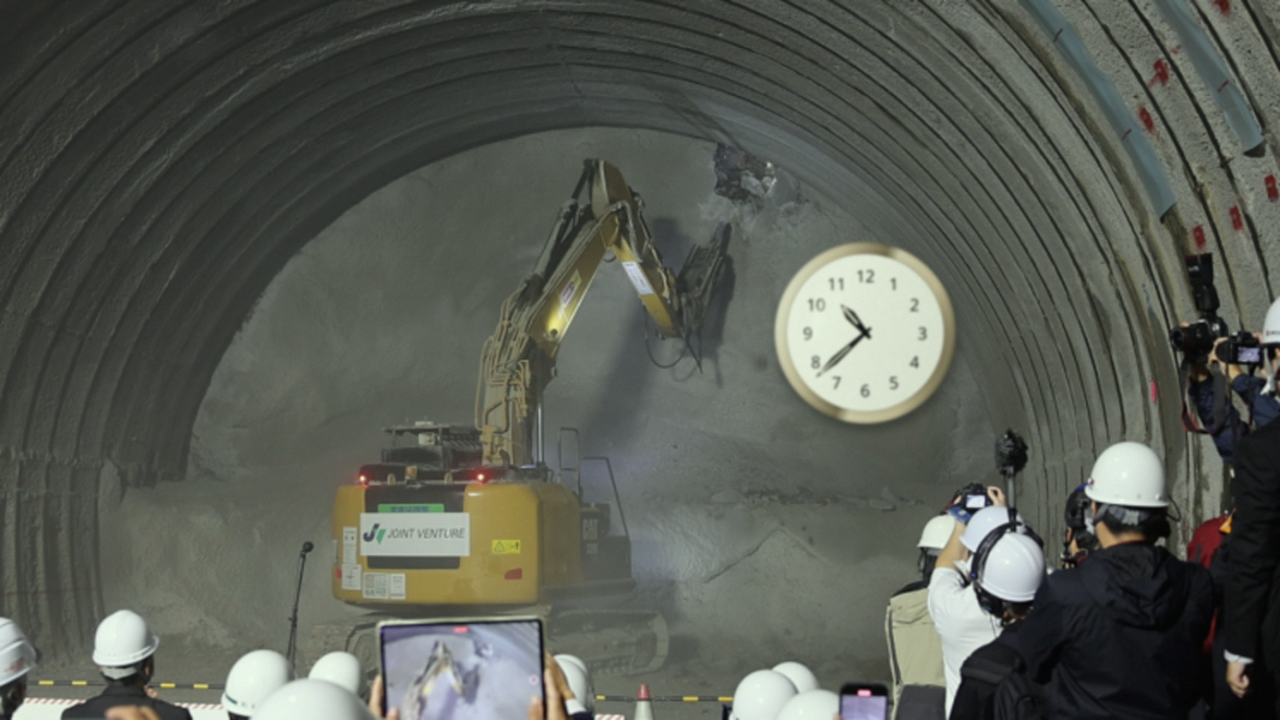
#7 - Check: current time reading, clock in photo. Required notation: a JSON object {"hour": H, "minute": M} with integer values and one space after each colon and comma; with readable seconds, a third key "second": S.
{"hour": 10, "minute": 38}
